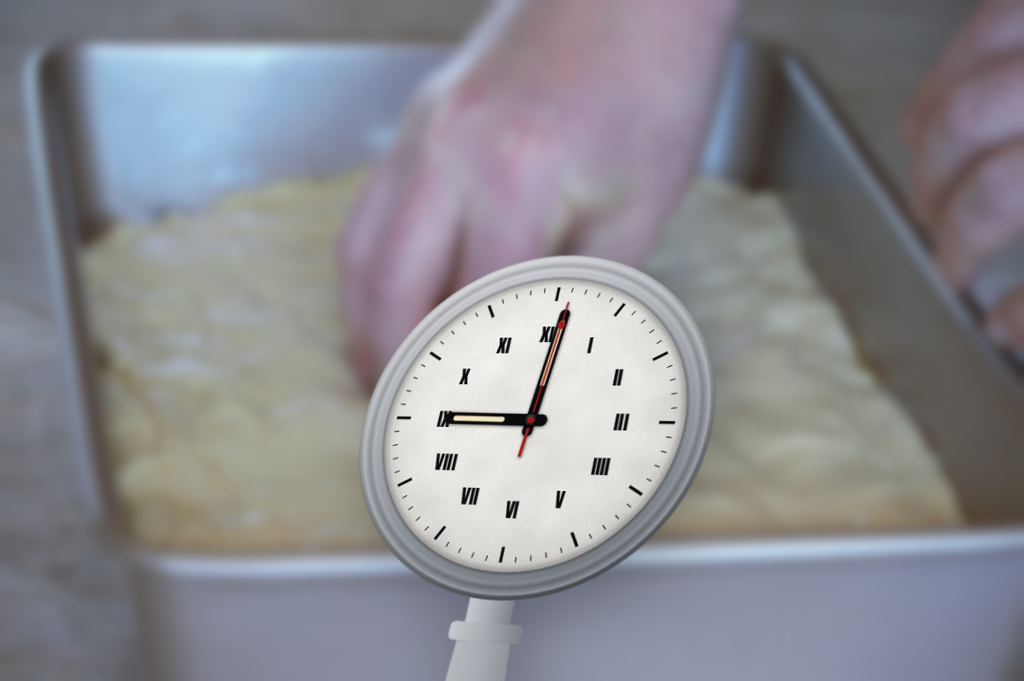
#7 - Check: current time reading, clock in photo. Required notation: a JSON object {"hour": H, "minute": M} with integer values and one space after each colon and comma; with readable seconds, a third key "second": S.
{"hour": 9, "minute": 1, "second": 1}
